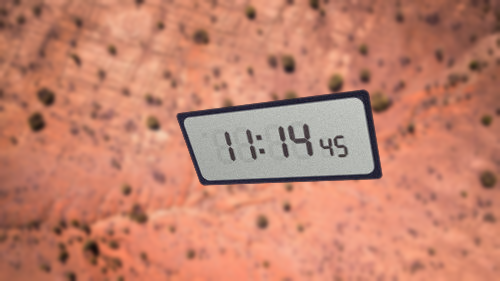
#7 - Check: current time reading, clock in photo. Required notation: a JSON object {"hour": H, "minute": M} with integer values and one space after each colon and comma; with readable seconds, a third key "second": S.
{"hour": 11, "minute": 14, "second": 45}
